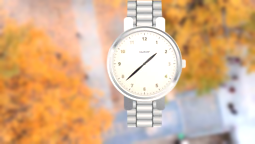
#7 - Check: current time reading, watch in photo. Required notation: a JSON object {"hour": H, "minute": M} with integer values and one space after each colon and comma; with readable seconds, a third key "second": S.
{"hour": 1, "minute": 38}
